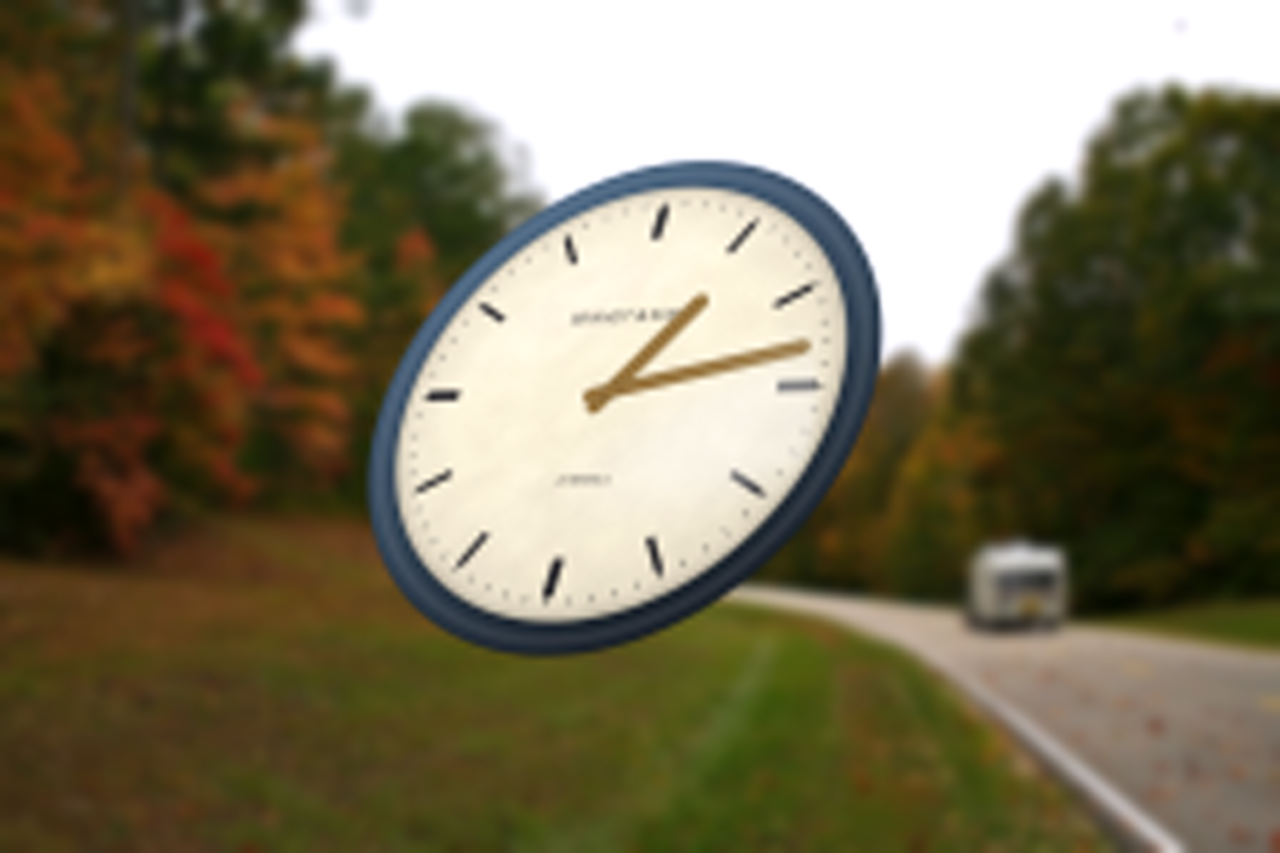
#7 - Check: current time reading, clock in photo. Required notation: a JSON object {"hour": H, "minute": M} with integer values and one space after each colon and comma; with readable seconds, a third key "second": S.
{"hour": 1, "minute": 13}
